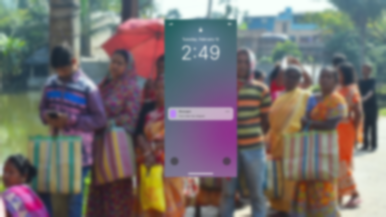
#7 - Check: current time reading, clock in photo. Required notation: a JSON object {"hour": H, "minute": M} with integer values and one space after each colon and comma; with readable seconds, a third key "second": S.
{"hour": 2, "minute": 49}
